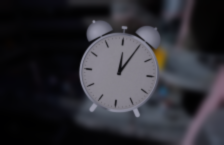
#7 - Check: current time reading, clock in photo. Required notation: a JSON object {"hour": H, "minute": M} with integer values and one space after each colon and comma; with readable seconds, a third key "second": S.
{"hour": 12, "minute": 5}
